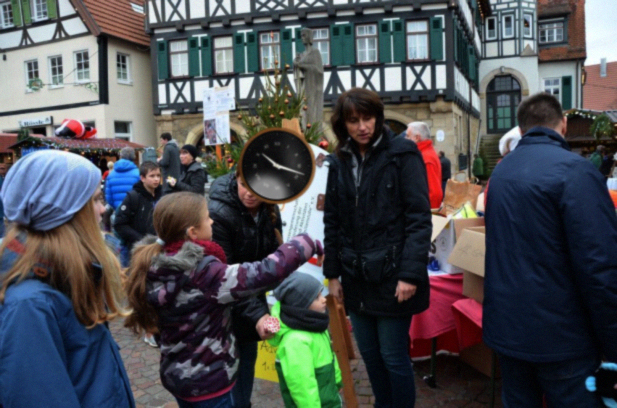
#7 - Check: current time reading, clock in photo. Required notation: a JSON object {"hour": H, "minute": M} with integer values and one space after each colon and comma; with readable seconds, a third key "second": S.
{"hour": 10, "minute": 18}
